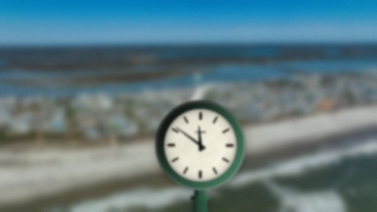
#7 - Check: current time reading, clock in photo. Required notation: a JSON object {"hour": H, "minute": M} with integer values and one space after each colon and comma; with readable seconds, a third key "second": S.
{"hour": 11, "minute": 51}
